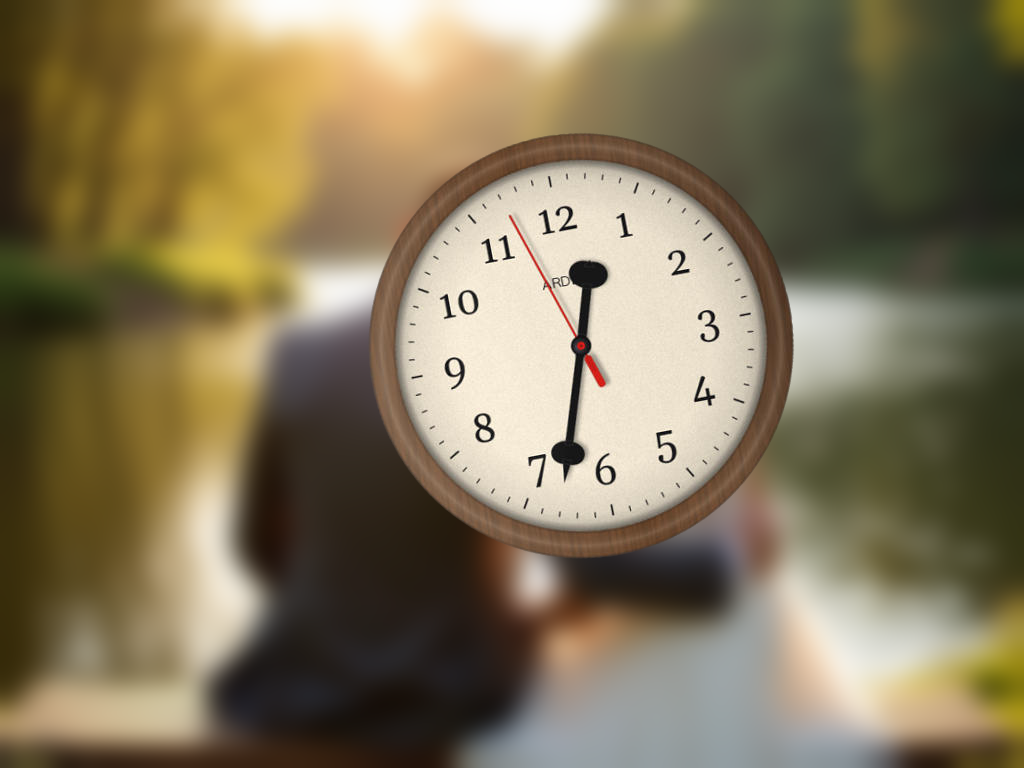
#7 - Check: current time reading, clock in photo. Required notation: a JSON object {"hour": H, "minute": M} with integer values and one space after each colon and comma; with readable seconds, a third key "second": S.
{"hour": 12, "minute": 32, "second": 57}
